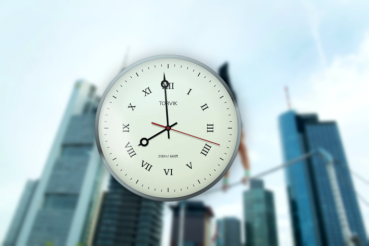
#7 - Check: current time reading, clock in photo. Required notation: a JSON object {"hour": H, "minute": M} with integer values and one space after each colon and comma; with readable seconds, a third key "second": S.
{"hour": 7, "minute": 59, "second": 18}
